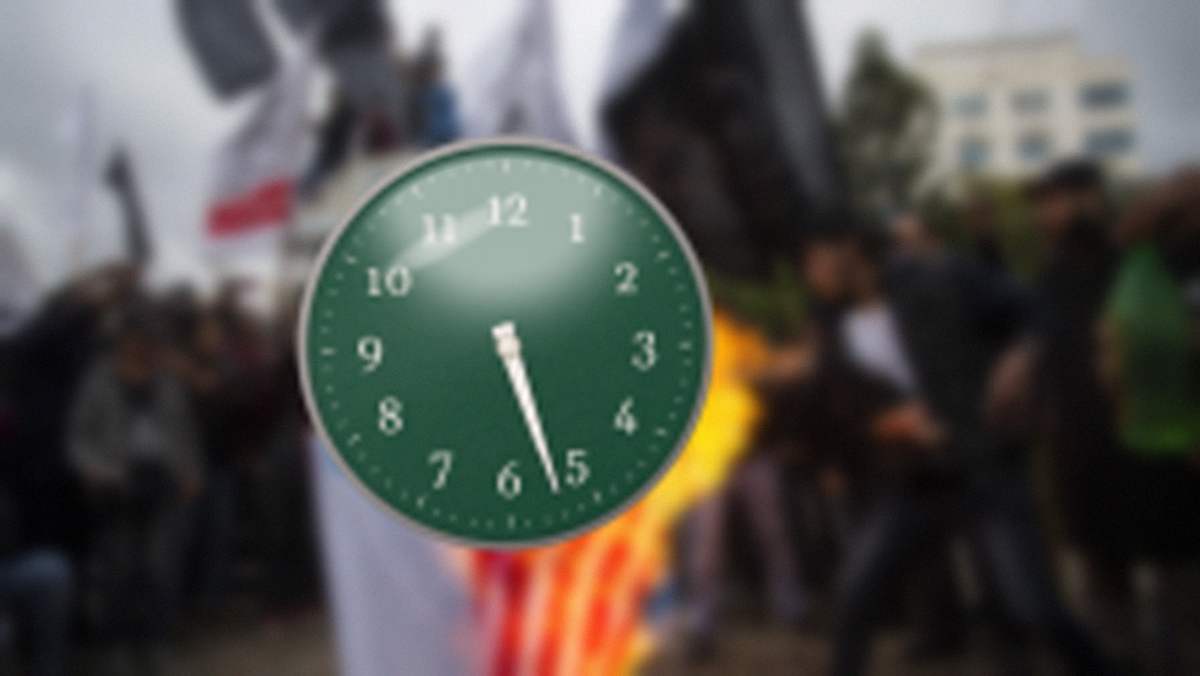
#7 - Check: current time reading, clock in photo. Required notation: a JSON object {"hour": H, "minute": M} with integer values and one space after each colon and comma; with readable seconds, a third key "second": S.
{"hour": 5, "minute": 27}
